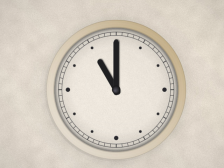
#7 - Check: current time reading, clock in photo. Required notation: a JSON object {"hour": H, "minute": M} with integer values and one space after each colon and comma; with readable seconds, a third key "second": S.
{"hour": 11, "minute": 0}
